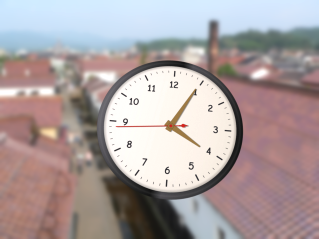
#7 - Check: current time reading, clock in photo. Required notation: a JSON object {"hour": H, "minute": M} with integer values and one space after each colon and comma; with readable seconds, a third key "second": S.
{"hour": 4, "minute": 4, "second": 44}
